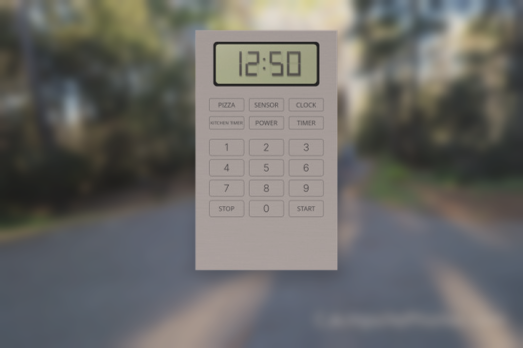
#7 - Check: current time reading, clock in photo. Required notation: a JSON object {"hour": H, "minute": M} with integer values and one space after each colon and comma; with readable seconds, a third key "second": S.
{"hour": 12, "minute": 50}
